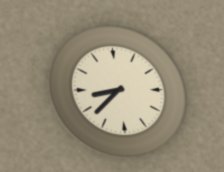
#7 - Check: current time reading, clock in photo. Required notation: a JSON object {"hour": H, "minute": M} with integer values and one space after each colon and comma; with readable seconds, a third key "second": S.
{"hour": 8, "minute": 38}
